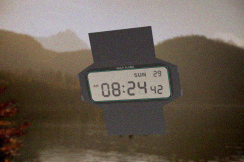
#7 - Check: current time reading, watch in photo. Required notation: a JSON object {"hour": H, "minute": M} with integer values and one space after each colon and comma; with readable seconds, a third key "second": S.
{"hour": 8, "minute": 24, "second": 42}
